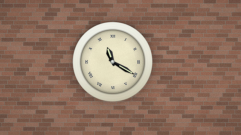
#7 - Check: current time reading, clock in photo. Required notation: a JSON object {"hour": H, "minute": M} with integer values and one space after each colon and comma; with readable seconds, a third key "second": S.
{"hour": 11, "minute": 20}
